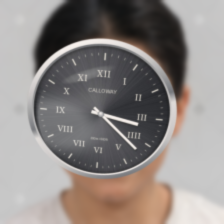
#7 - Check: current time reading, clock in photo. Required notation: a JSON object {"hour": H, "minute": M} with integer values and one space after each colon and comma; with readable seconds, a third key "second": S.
{"hour": 3, "minute": 22}
